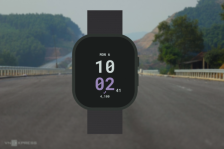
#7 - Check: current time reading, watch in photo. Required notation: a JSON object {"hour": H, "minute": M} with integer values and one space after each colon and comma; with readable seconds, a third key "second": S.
{"hour": 10, "minute": 2}
